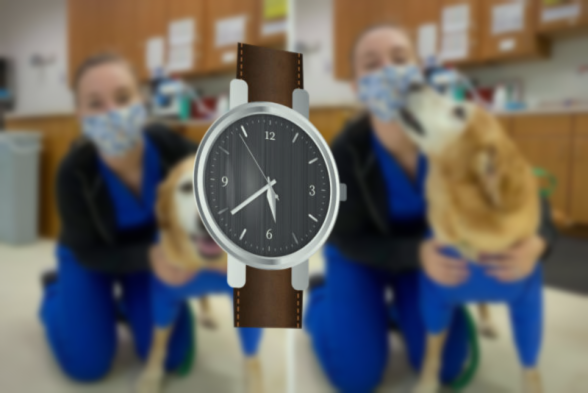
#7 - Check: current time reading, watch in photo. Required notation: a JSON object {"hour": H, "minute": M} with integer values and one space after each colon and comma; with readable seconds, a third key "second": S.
{"hour": 5, "minute": 38, "second": 54}
